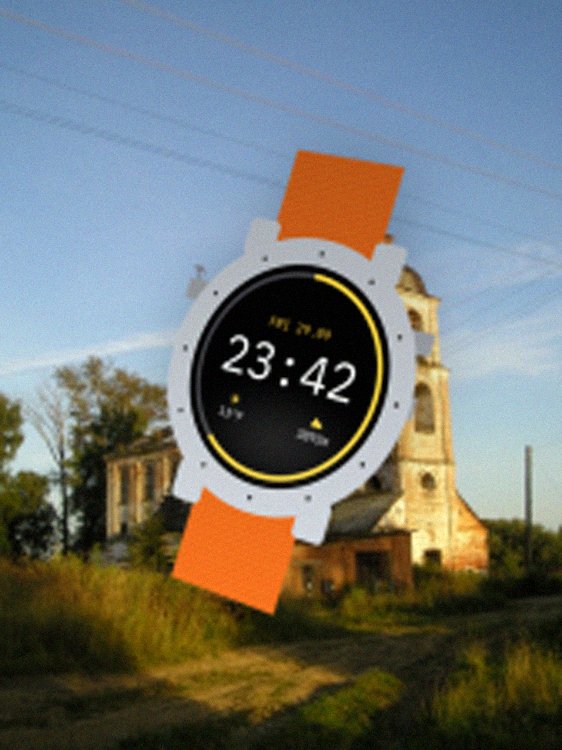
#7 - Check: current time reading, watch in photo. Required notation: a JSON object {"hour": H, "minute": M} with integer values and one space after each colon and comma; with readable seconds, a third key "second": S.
{"hour": 23, "minute": 42}
